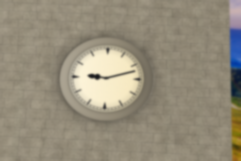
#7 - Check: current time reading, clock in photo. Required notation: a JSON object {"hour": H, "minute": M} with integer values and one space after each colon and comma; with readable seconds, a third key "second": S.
{"hour": 9, "minute": 12}
